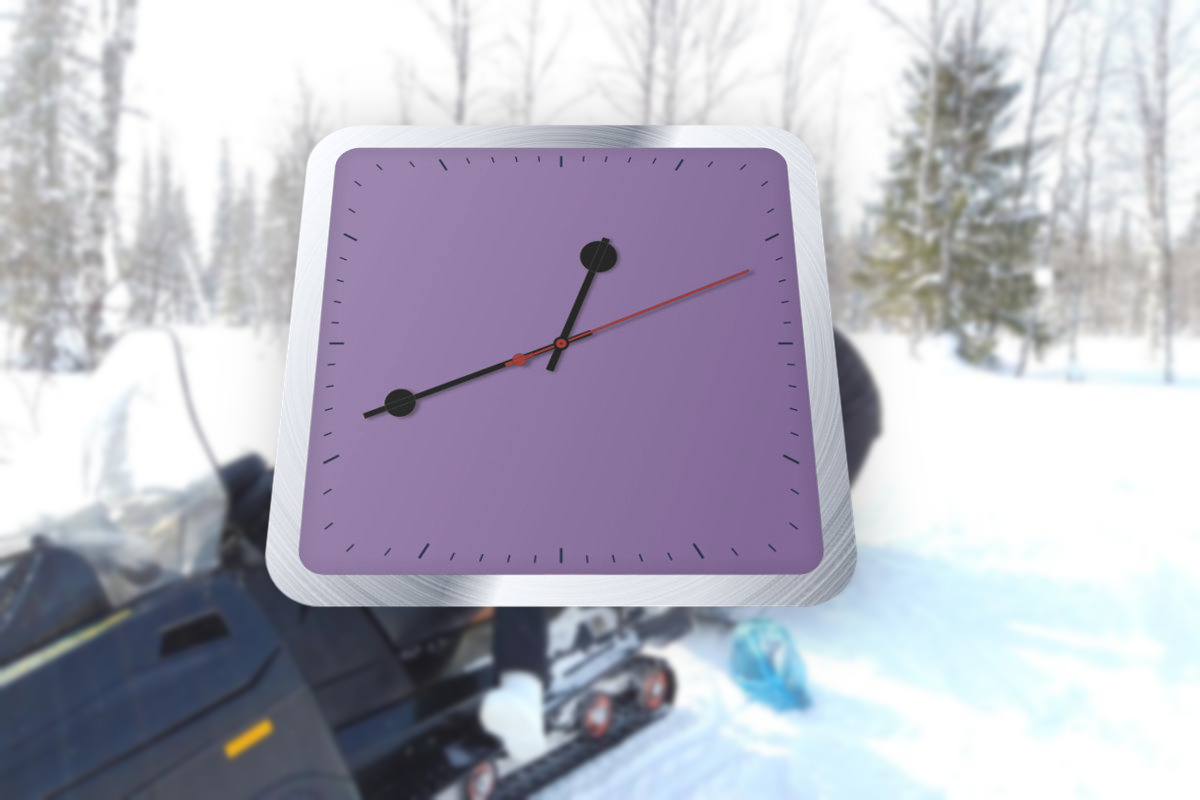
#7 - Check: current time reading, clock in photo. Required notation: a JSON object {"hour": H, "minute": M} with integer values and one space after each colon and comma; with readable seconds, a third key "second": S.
{"hour": 12, "minute": 41, "second": 11}
